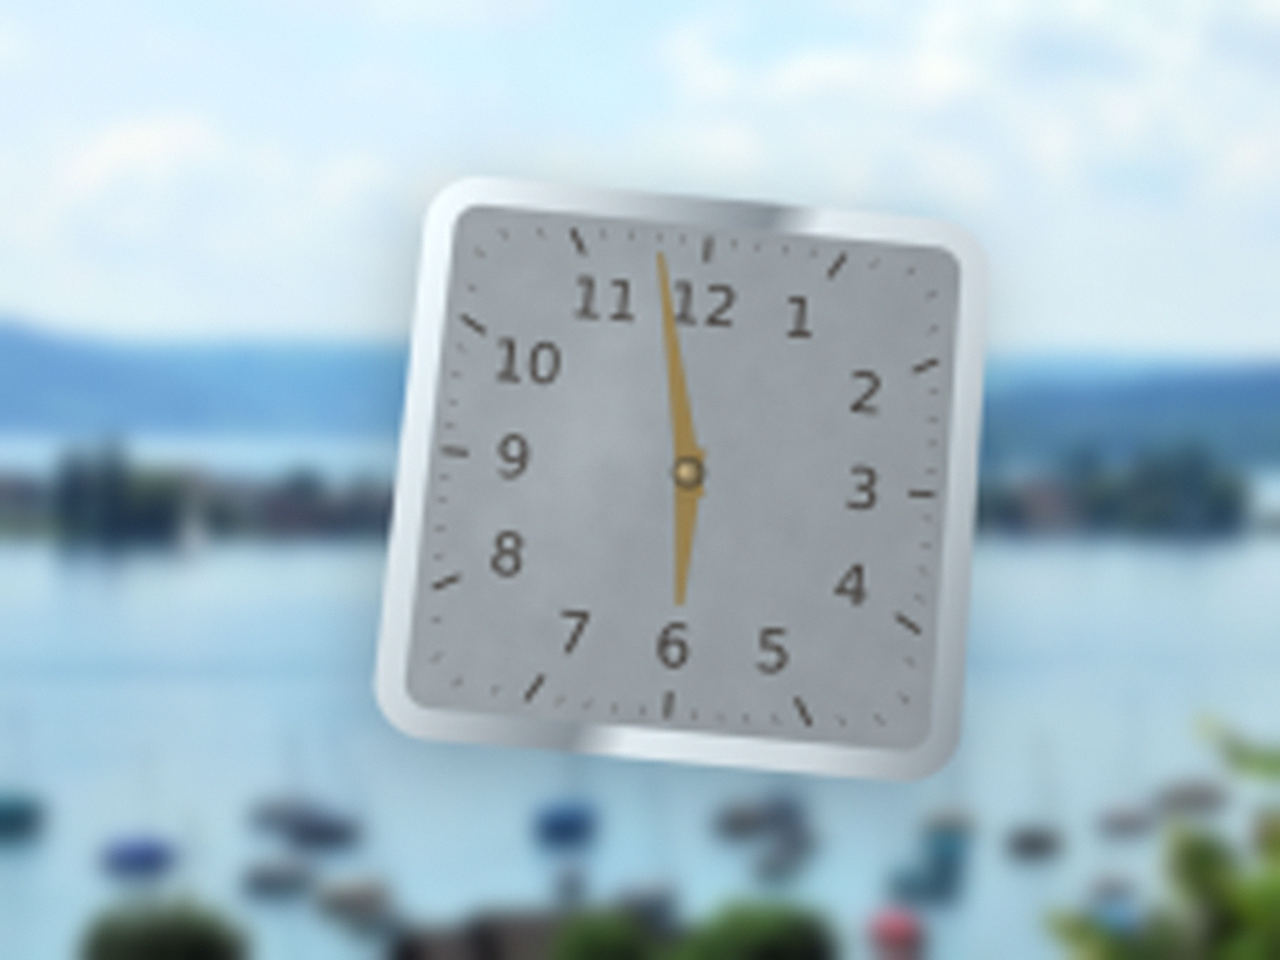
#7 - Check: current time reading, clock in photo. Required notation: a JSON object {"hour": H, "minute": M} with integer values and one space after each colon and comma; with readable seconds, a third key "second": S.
{"hour": 5, "minute": 58}
